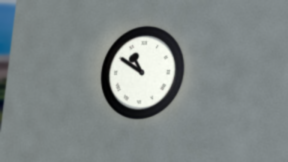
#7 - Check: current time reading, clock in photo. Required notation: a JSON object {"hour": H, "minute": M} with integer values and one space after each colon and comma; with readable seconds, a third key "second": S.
{"hour": 10, "minute": 50}
